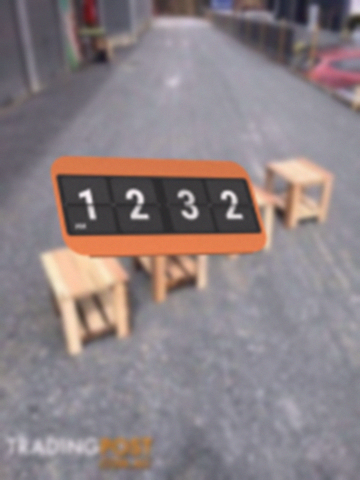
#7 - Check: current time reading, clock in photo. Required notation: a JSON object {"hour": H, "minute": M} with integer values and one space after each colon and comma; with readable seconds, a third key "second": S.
{"hour": 12, "minute": 32}
